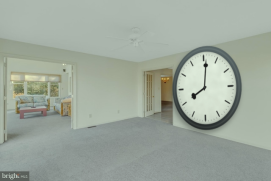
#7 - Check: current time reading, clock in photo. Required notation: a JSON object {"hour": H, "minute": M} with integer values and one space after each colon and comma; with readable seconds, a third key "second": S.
{"hour": 8, "minute": 1}
